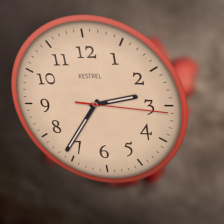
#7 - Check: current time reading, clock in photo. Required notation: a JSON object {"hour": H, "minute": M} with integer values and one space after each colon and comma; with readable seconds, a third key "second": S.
{"hour": 2, "minute": 36, "second": 16}
